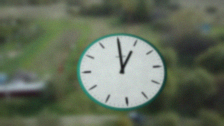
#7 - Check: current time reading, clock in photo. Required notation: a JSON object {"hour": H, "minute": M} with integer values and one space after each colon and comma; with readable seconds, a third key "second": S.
{"hour": 1, "minute": 0}
